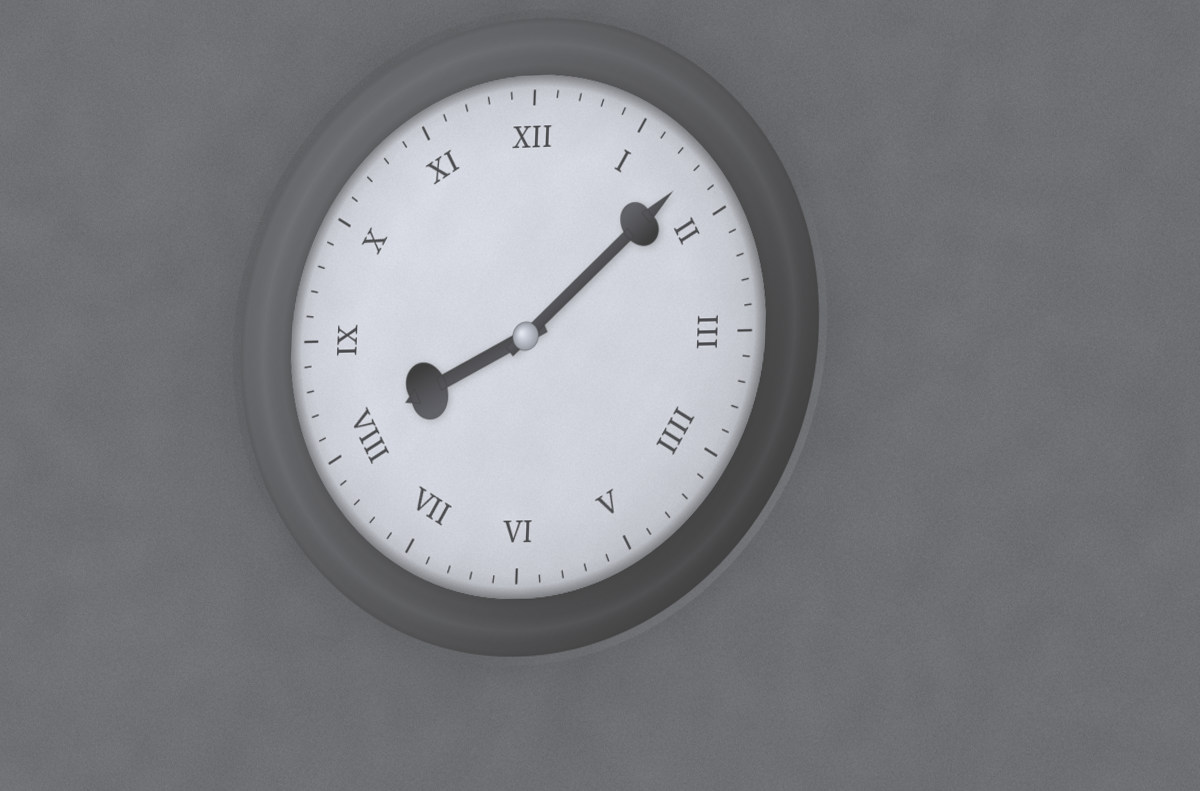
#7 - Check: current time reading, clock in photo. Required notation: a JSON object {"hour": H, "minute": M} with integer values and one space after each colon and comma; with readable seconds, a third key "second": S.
{"hour": 8, "minute": 8}
